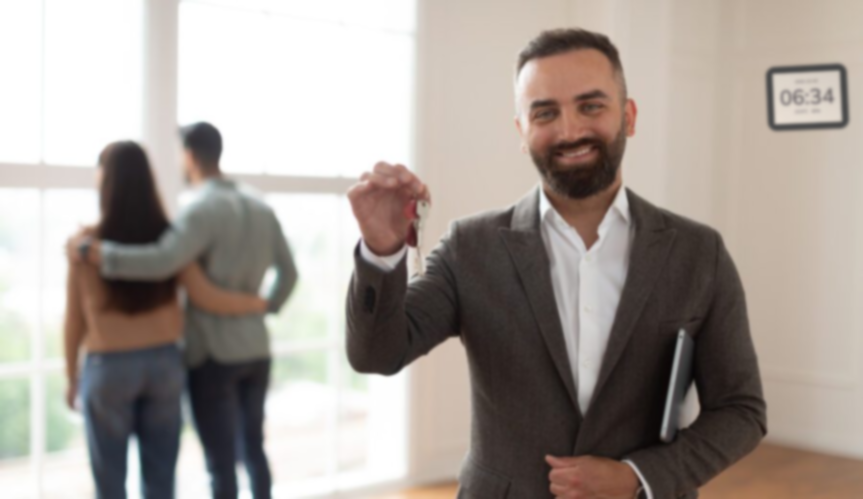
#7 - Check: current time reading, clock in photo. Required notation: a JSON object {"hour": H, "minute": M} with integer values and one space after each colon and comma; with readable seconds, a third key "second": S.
{"hour": 6, "minute": 34}
